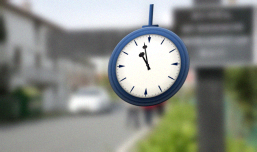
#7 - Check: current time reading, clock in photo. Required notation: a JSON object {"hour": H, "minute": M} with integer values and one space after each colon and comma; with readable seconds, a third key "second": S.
{"hour": 10, "minute": 58}
